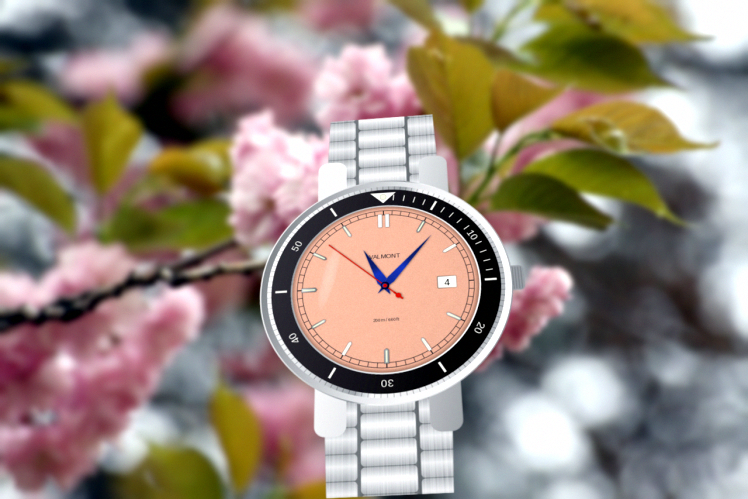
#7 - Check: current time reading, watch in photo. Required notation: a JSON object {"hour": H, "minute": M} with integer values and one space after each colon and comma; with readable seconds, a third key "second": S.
{"hour": 11, "minute": 6, "second": 52}
